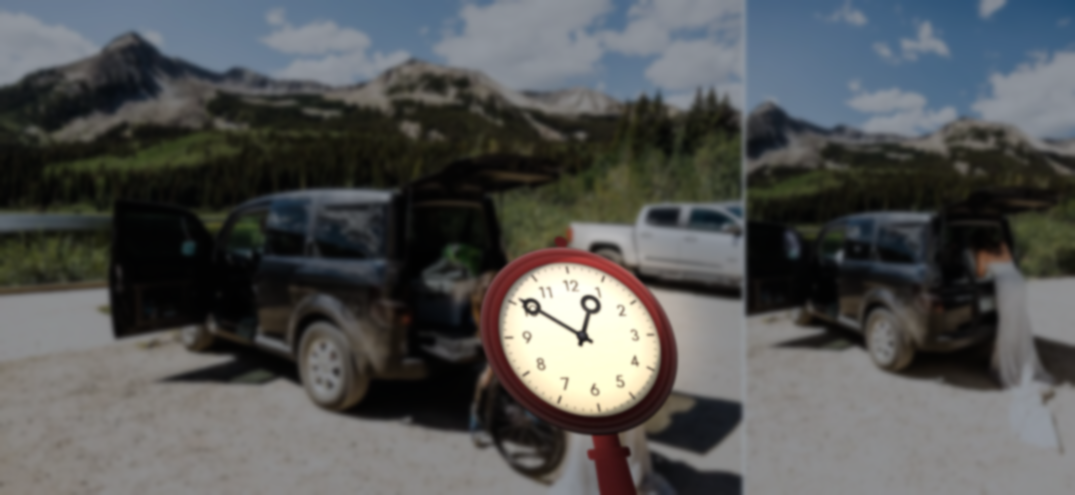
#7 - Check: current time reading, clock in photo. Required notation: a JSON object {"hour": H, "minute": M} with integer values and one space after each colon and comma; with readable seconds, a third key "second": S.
{"hour": 12, "minute": 51}
